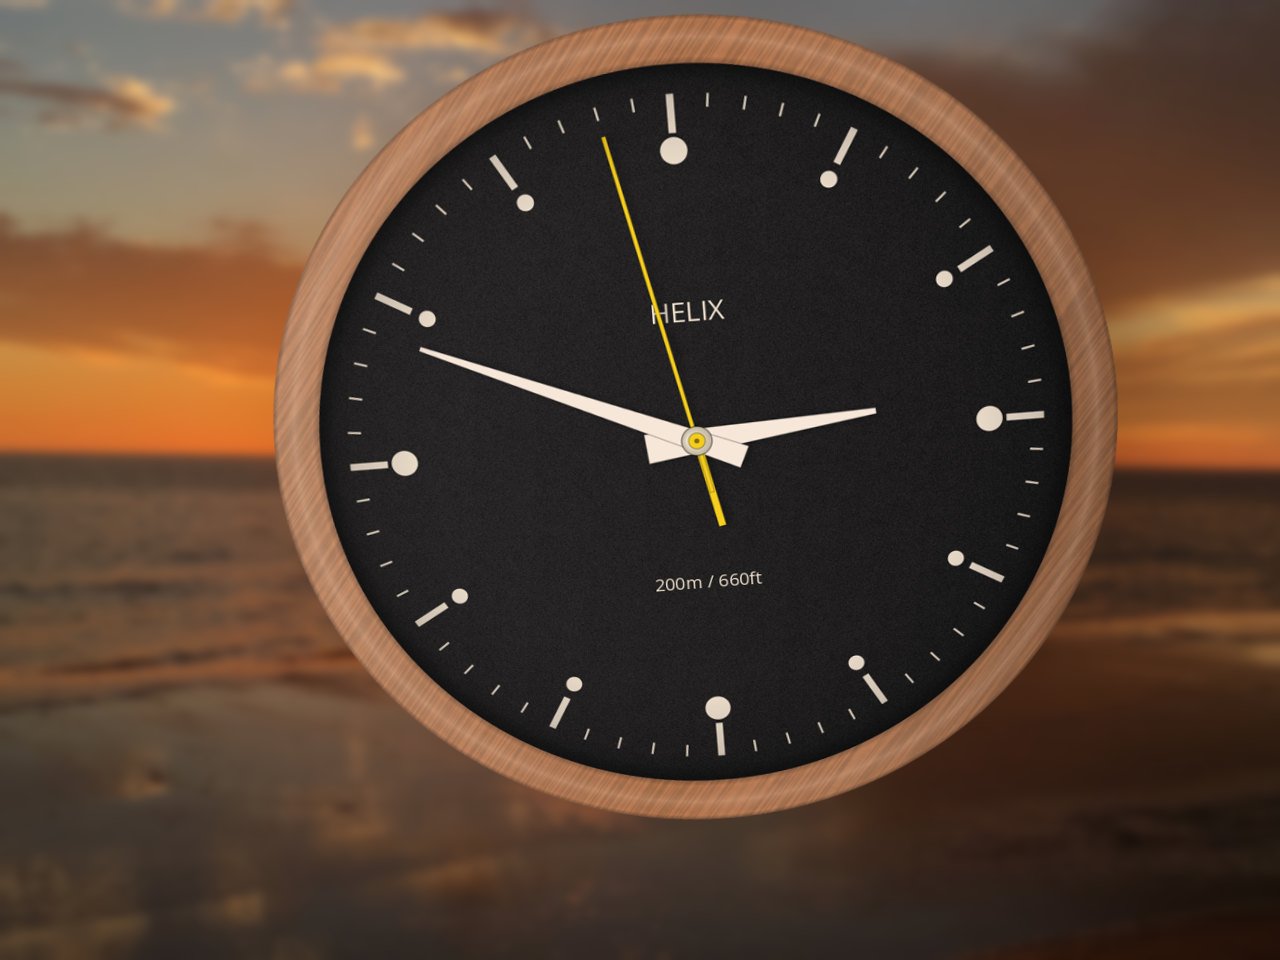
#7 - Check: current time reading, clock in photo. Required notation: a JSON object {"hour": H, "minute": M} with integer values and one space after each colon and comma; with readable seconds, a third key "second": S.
{"hour": 2, "minute": 48, "second": 58}
